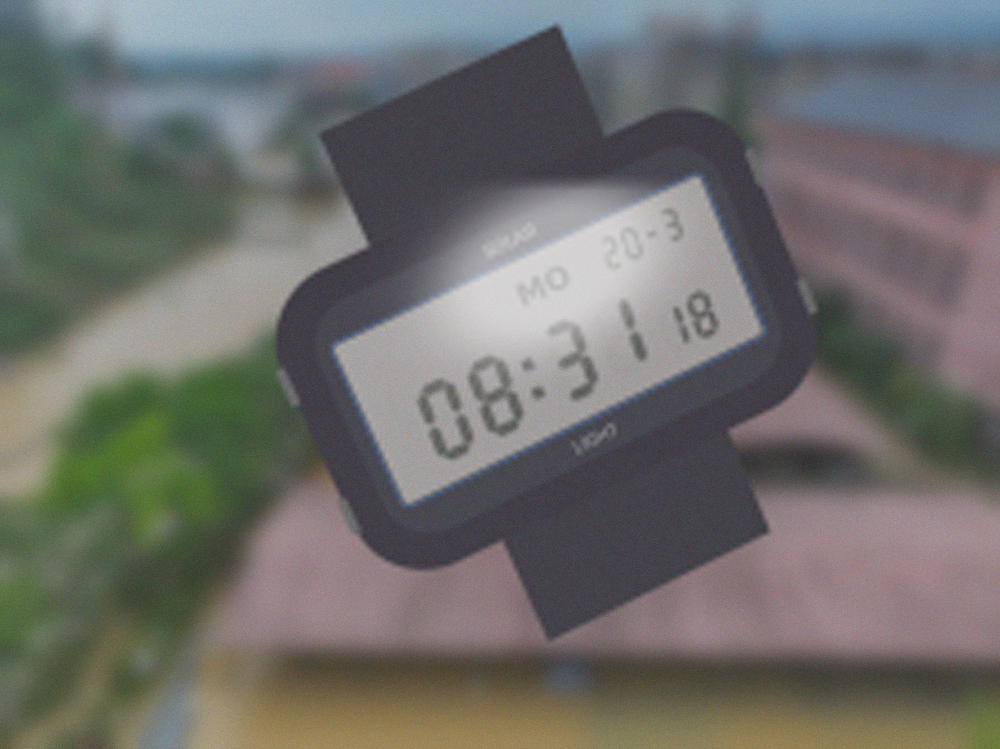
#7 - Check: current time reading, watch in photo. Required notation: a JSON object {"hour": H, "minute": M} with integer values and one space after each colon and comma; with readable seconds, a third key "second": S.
{"hour": 8, "minute": 31, "second": 18}
